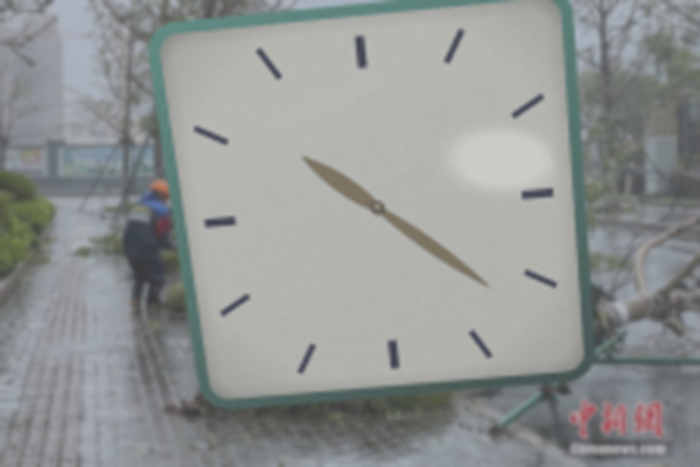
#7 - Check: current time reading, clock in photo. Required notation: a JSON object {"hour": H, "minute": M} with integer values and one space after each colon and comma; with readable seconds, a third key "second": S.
{"hour": 10, "minute": 22}
